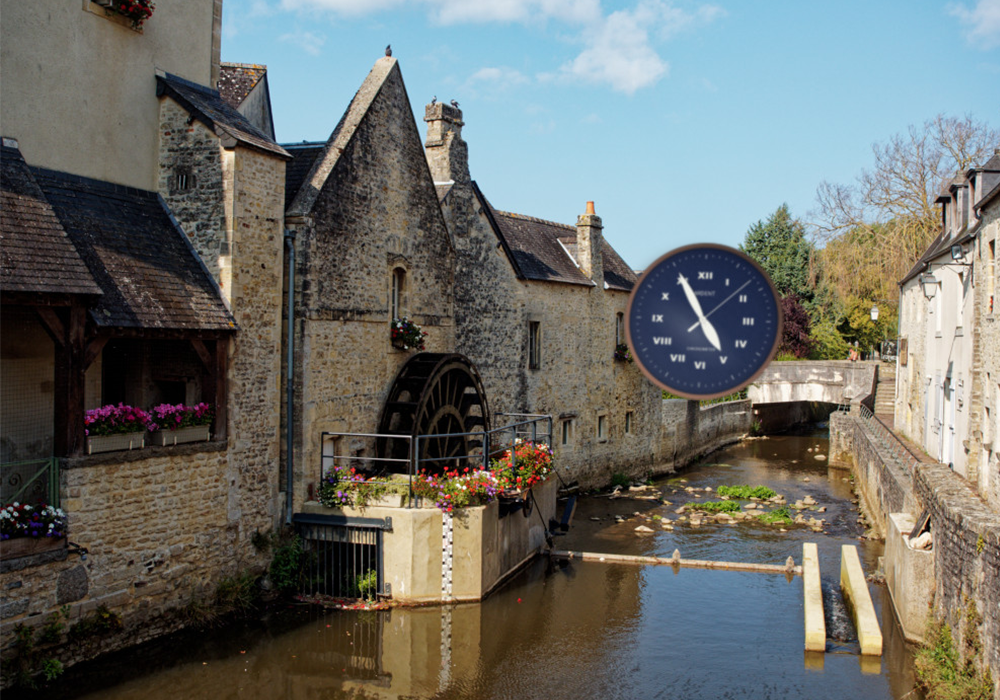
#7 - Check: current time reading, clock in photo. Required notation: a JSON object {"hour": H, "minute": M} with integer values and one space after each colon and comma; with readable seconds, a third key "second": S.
{"hour": 4, "minute": 55, "second": 8}
